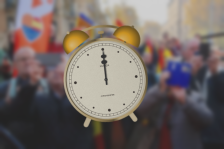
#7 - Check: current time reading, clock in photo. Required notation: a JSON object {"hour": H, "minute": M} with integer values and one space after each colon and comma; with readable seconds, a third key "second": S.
{"hour": 12, "minute": 0}
